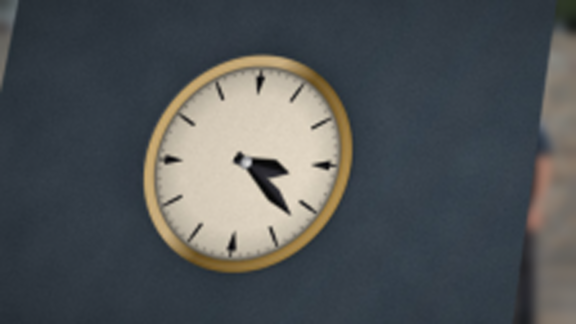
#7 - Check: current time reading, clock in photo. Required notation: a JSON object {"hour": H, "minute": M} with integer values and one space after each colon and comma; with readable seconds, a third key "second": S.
{"hour": 3, "minute": 22}
